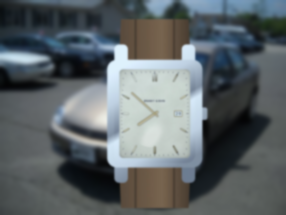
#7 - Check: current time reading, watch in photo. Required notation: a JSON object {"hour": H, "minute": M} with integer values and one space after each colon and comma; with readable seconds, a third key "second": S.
{"hour": 7, "minute": 52}
